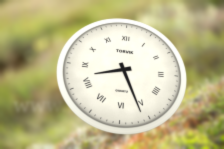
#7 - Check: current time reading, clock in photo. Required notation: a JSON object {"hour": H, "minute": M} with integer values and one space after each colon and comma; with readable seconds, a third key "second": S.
{"hour": 8, "minute": 26}
